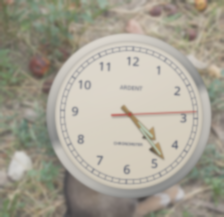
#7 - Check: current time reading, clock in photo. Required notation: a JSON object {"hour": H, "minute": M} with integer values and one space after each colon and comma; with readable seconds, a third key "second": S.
{"hour": 4, "minute": 23, "second": 14}
